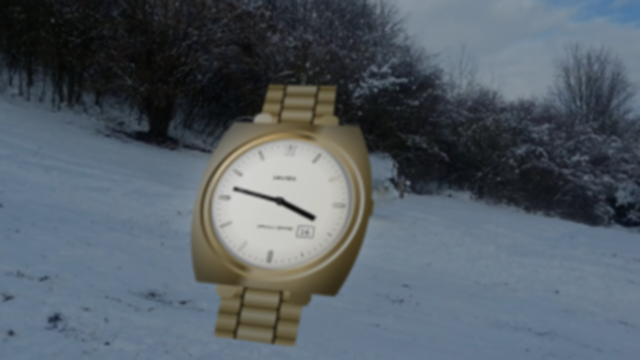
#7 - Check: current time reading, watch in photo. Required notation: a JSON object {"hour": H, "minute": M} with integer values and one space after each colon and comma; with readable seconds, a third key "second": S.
{"hour": 3, "minute": 47}
